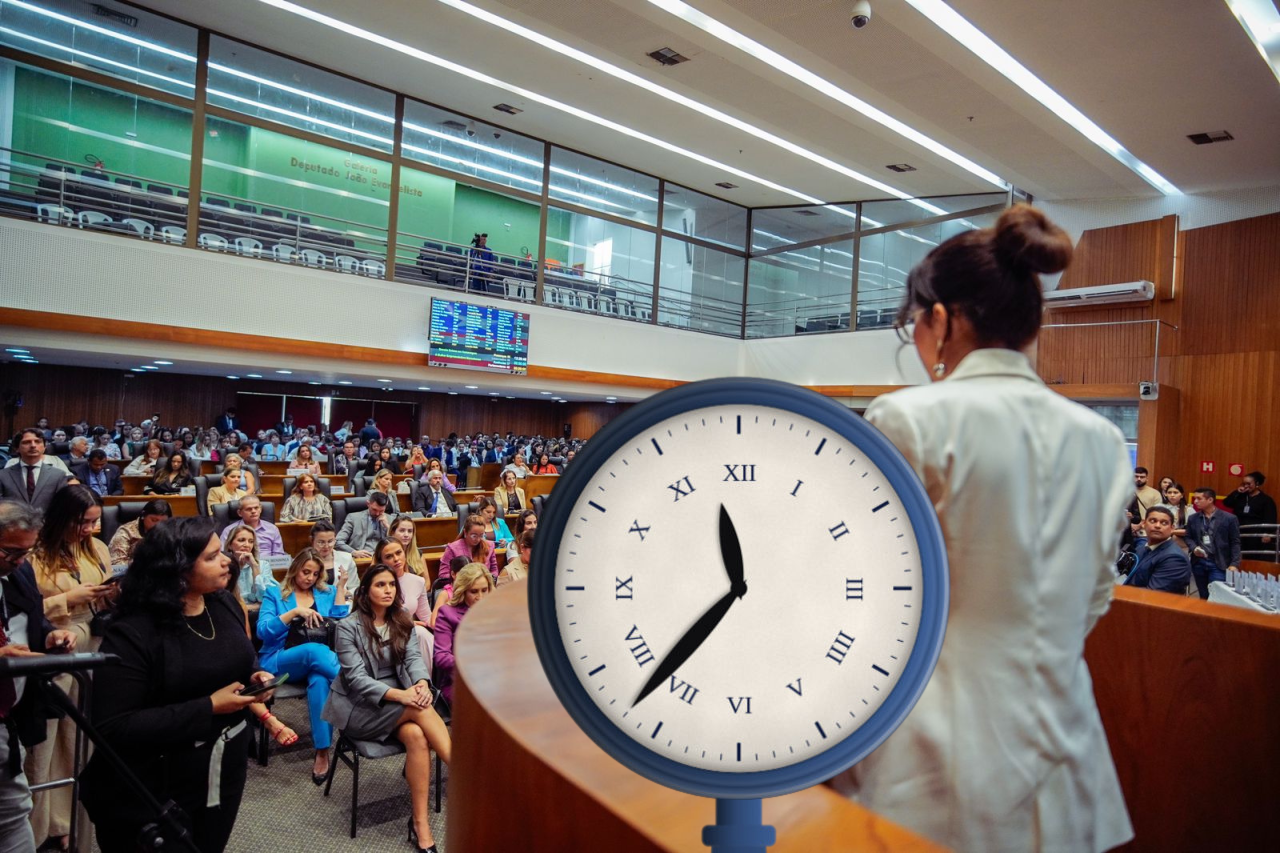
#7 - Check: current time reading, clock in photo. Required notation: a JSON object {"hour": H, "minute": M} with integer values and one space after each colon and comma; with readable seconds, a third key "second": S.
{"hour": 11, "minute": 37}
